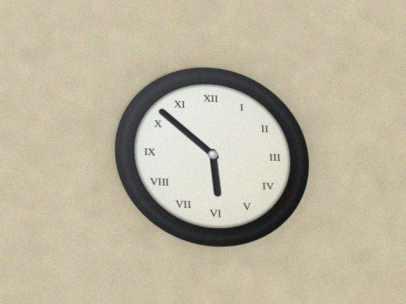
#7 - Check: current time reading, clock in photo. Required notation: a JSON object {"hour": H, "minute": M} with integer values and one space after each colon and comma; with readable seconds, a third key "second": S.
{"hour": 5, "minute": 52}
